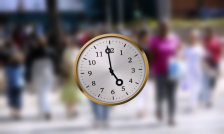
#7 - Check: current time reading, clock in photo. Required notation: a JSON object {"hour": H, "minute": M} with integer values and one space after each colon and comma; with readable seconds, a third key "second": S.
{"hour": 4, "minute": 59}
